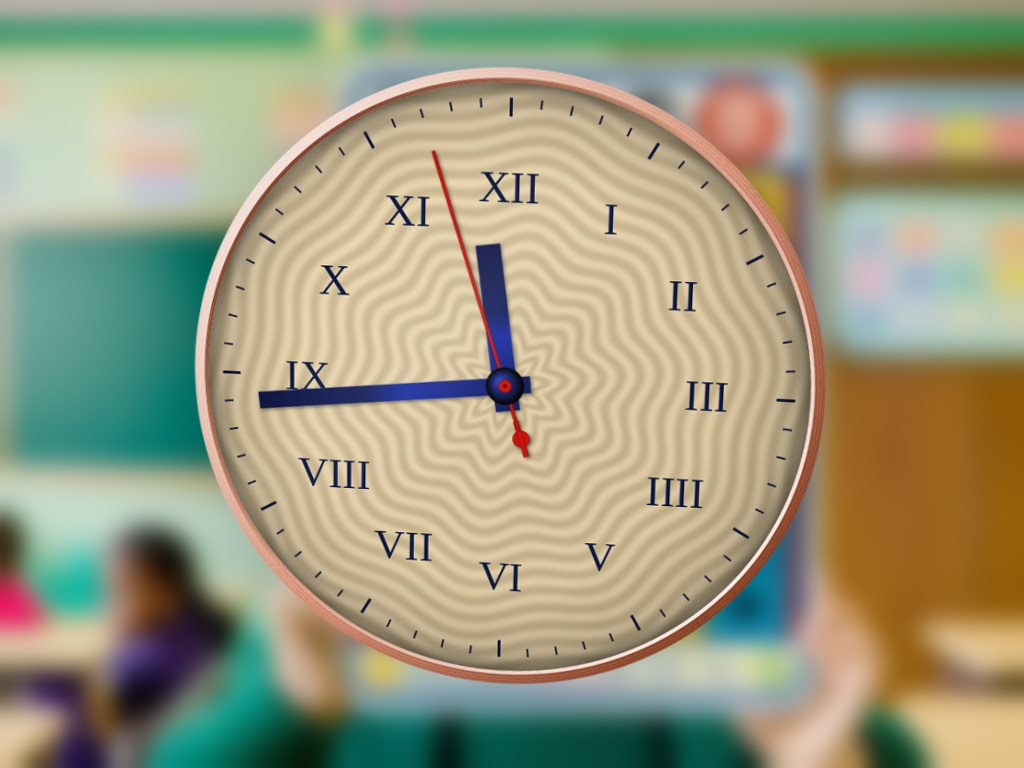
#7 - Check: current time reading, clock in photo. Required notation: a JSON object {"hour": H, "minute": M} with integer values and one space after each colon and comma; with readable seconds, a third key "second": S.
{"hour": 11, "minute": 43, "second": 57}
